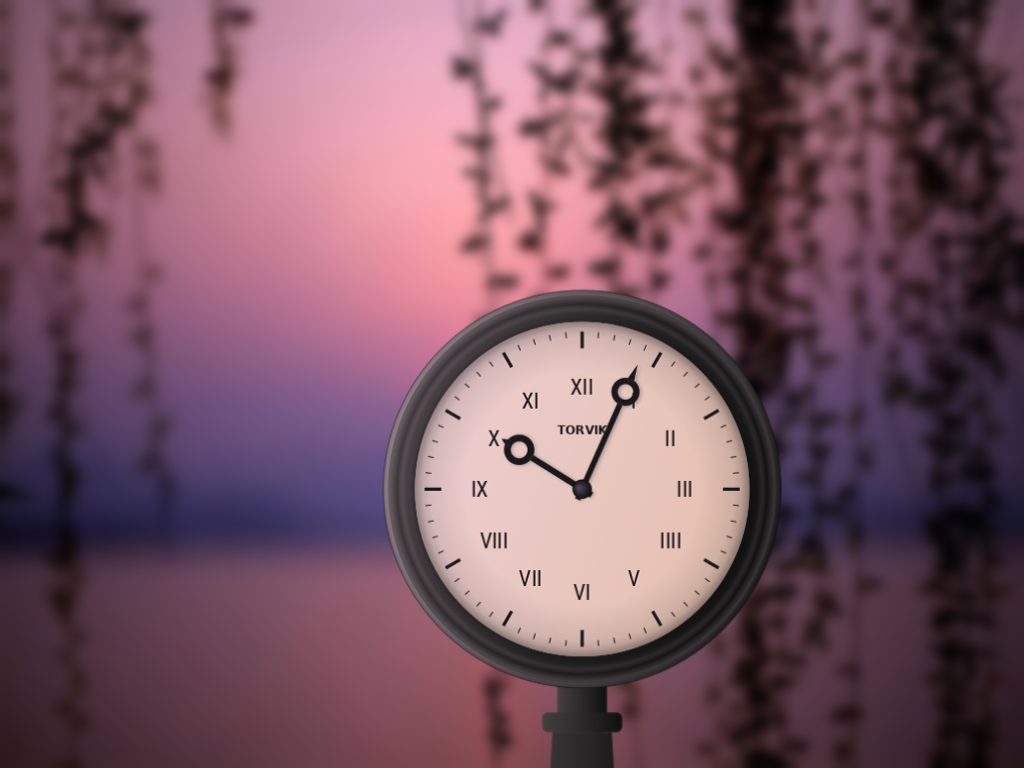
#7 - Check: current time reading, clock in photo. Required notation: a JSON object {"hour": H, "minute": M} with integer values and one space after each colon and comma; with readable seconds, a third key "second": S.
{"hour": 10, "minute": 4}
